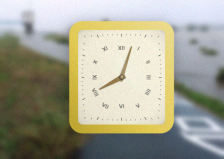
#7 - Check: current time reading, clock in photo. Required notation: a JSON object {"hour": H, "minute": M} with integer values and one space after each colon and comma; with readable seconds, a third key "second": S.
{"hour": 8, "minute": 3}
